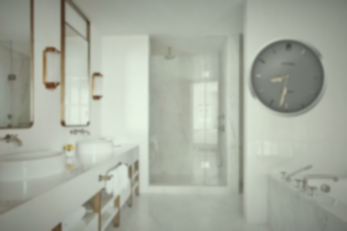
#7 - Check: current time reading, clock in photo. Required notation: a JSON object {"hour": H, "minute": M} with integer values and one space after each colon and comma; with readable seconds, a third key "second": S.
{"hour": 8, "minute": 32}
